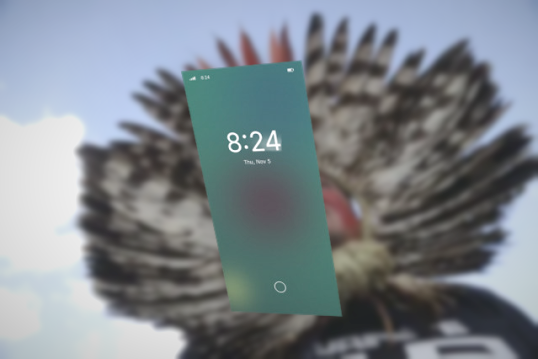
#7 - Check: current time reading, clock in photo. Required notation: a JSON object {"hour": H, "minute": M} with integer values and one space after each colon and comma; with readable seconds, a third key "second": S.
{"hour": 8, "minute": 24}
